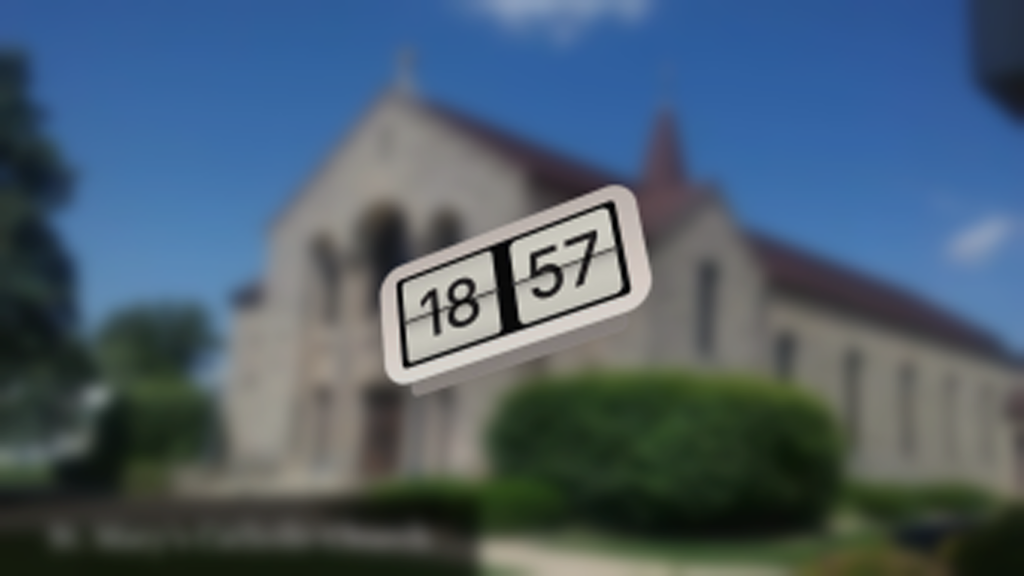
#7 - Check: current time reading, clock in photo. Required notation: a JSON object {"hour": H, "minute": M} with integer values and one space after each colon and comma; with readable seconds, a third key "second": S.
{"hour": 18, "minute": 57}
